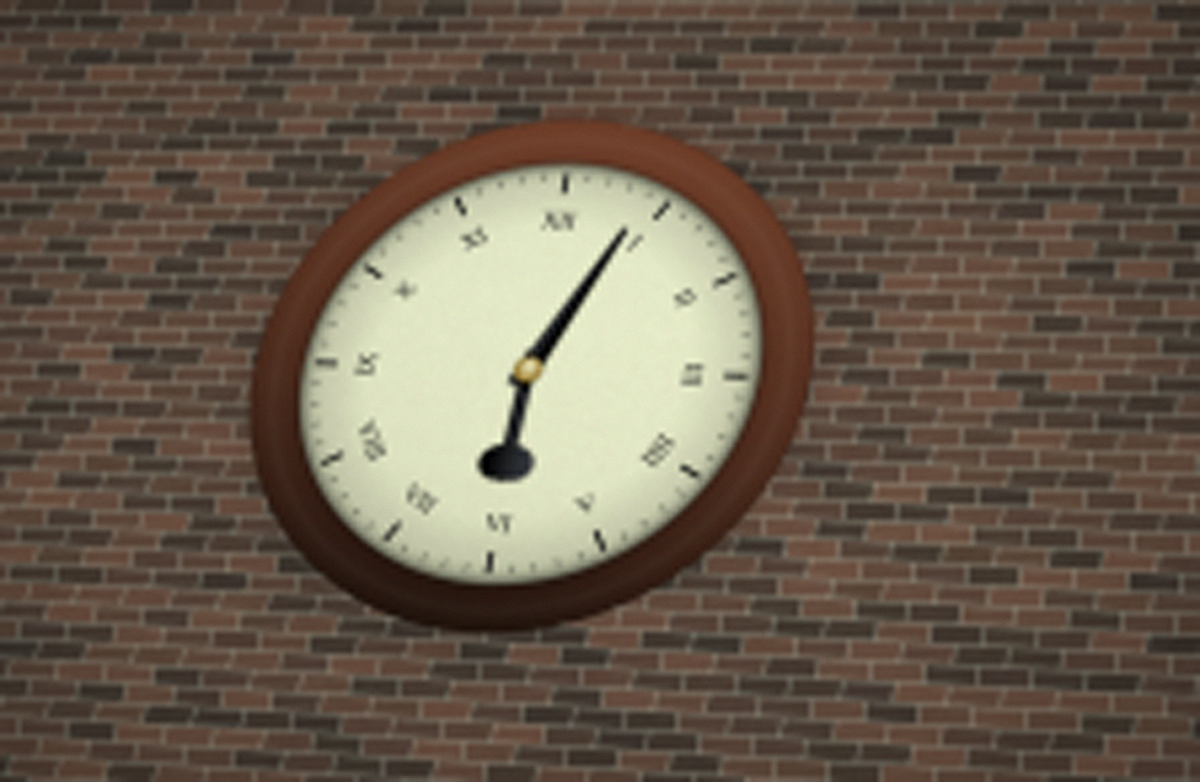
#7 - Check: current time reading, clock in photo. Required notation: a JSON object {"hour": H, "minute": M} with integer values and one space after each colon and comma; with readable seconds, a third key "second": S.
{"hour": 6, "minute": 4}
